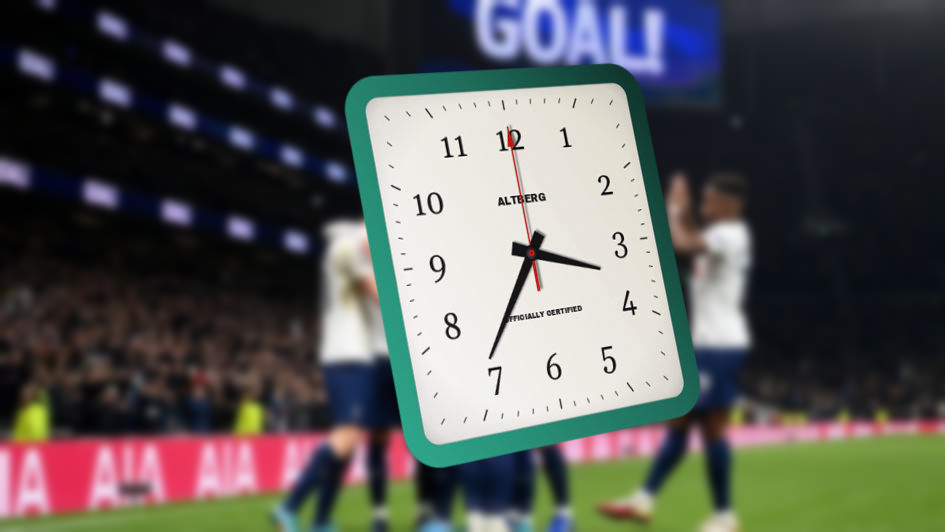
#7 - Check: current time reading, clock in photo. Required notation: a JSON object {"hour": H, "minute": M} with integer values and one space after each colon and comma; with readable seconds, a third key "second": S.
{"hour": 3, "minute": 36, "second": 0}
